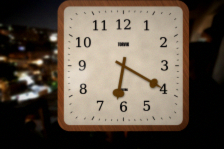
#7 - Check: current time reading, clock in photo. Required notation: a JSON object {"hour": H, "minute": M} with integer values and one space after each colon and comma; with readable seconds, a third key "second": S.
{"hour": 6, "minute": 20}
